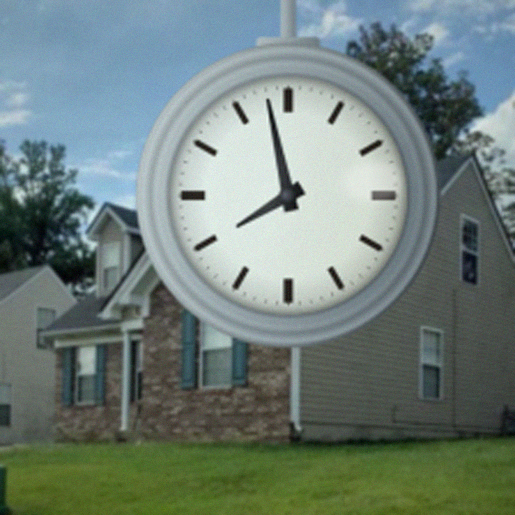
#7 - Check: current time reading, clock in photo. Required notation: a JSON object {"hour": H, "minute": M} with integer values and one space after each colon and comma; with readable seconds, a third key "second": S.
{"hour": 7, "minute": 58}
